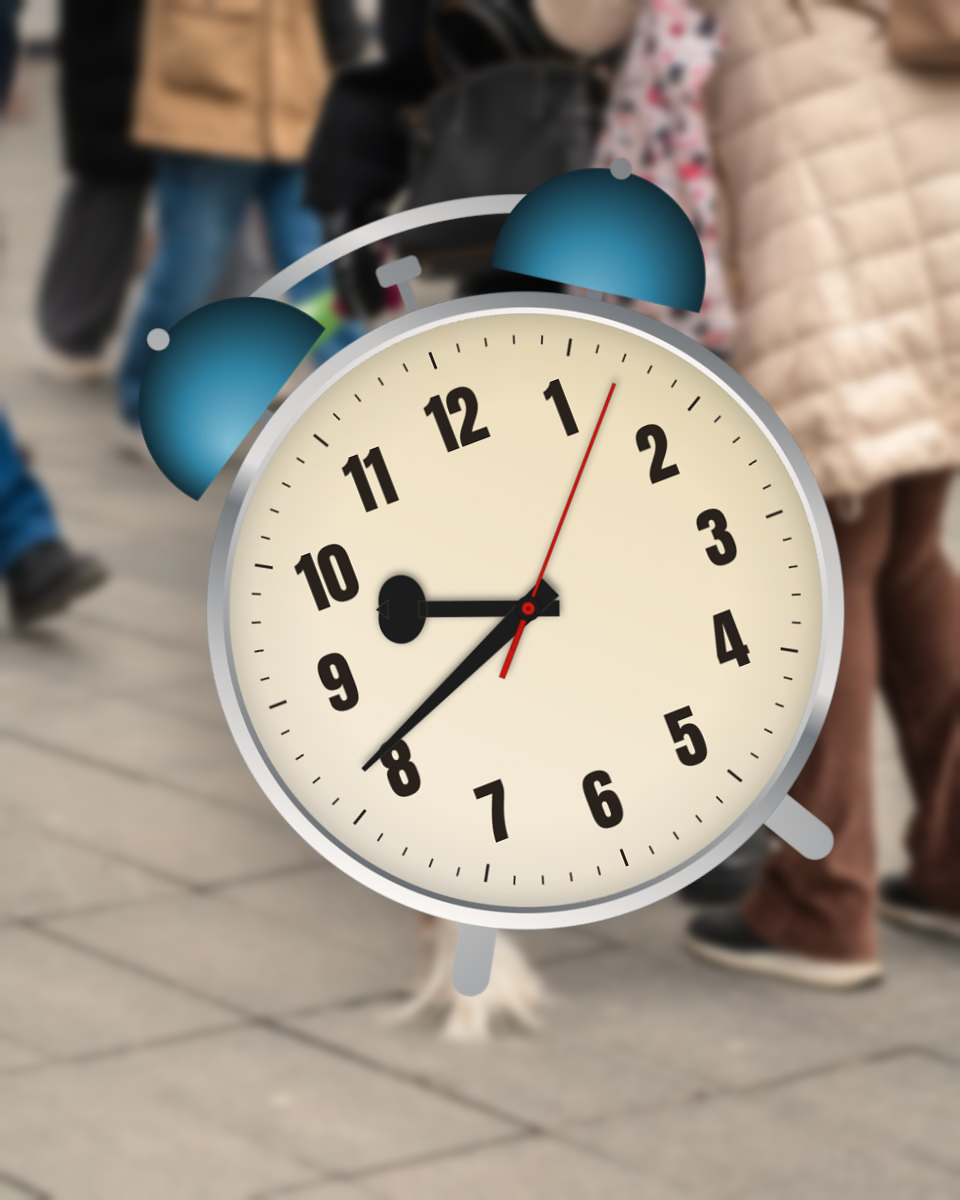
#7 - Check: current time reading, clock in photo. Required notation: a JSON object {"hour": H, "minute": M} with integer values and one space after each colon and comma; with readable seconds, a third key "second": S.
{"hour": 9, "minute": 41, "second": 7}
